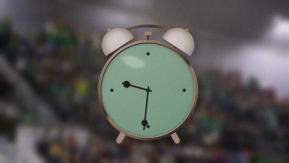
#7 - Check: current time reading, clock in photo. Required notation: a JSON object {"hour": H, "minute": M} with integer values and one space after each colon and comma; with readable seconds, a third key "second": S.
{"hour": 9, "minute": 31}
